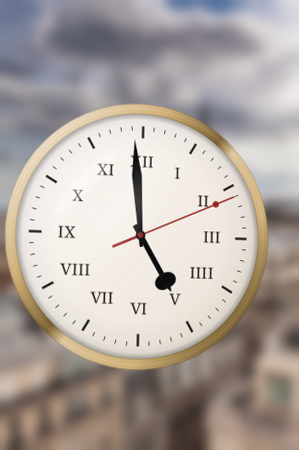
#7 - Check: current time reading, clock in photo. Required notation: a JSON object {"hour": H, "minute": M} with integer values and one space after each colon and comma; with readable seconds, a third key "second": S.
{"hour": 4, "minute": 59, "second": 11}
